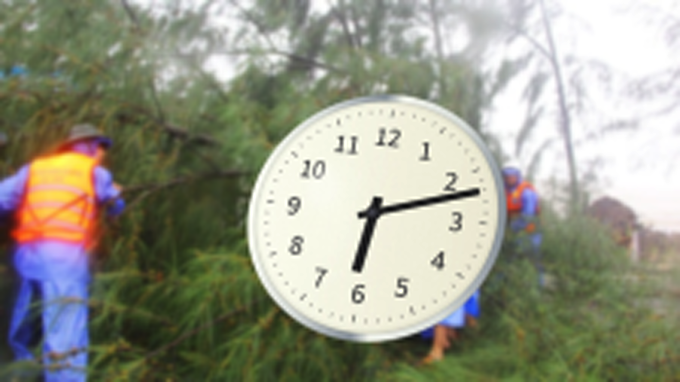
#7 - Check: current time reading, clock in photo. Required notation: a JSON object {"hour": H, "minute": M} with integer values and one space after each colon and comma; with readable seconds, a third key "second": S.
{"hour": 6, "minute": 12}
